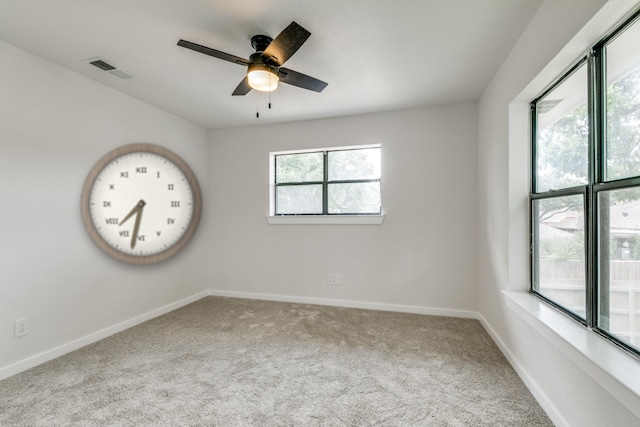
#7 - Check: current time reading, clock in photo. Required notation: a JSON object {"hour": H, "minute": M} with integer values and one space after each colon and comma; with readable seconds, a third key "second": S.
{"hour": 7, "minute": 32}
